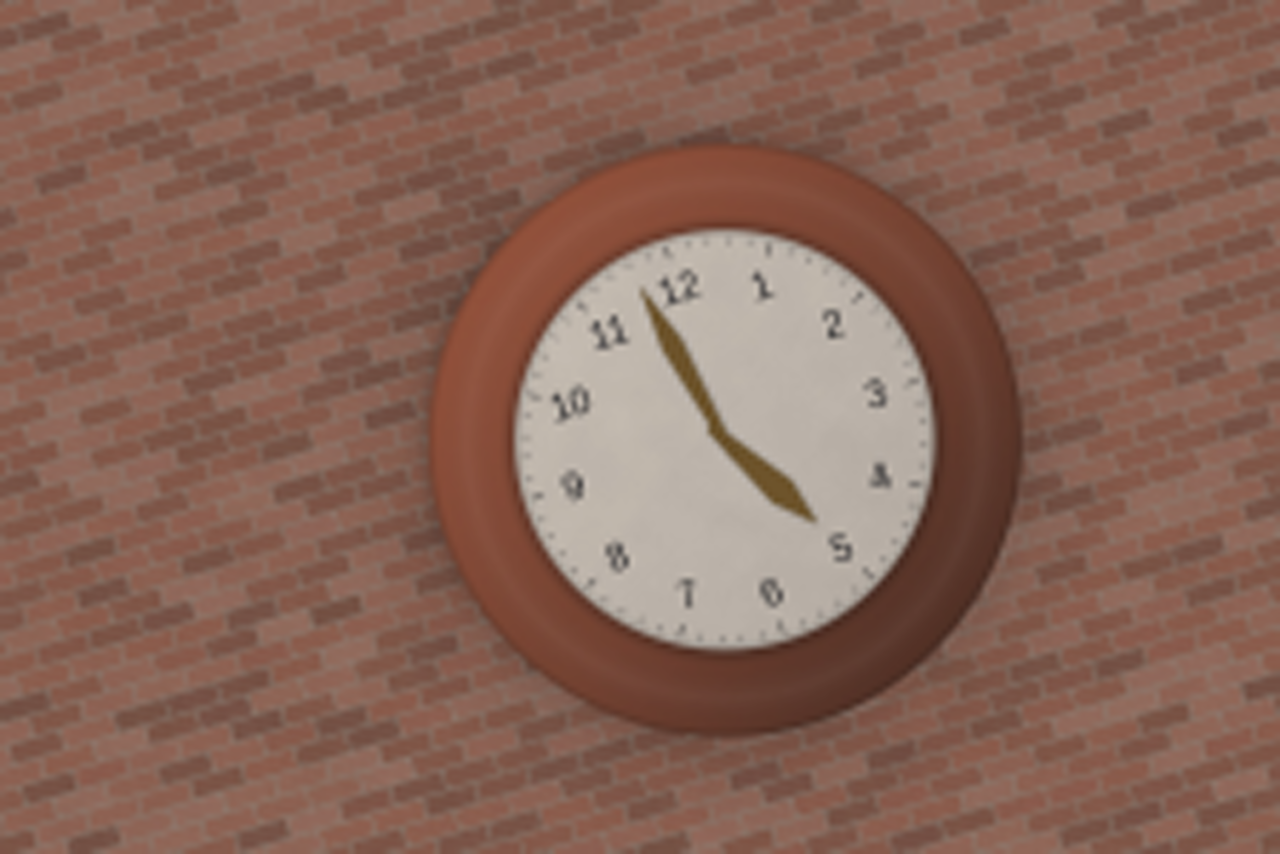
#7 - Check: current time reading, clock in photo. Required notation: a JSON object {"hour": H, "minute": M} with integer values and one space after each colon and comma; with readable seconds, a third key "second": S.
{"hour": 4, "minute": 58}
